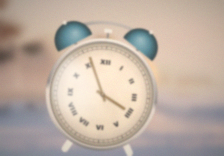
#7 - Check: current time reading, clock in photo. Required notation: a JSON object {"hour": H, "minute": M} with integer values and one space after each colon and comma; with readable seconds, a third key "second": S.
{"hour": 3, "minute": 56}
